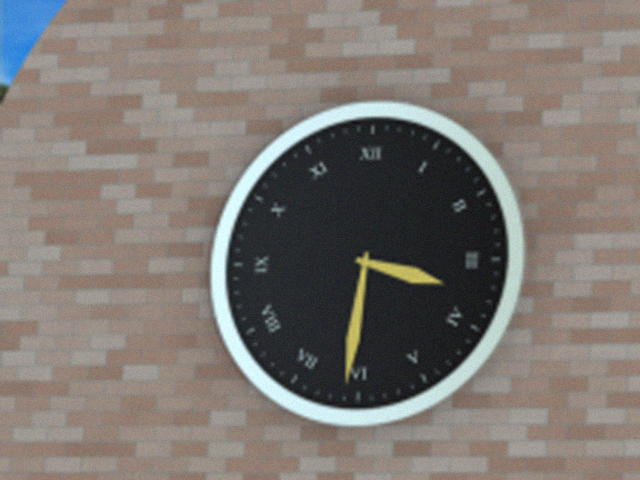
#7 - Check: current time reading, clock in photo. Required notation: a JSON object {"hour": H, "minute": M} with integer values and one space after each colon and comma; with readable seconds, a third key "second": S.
{"hour": 3, "minute": 31}
